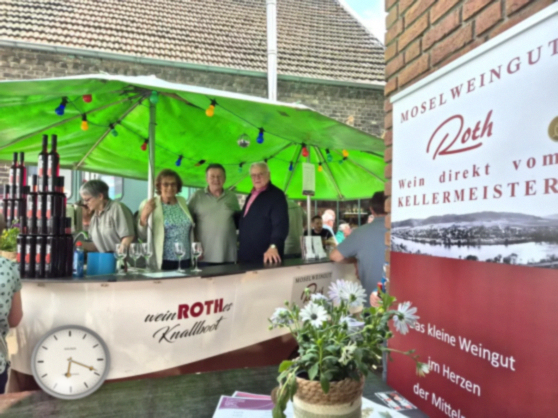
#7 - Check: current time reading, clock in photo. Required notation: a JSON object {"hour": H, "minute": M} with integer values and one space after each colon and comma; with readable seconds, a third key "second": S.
{"hour": 6, "minute": 19}
